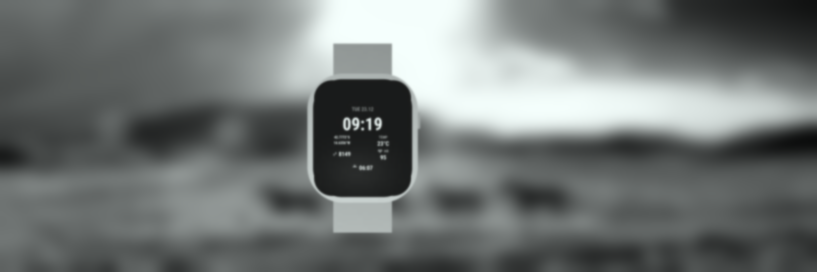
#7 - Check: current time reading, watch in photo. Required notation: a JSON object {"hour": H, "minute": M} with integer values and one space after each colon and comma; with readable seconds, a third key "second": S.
{"hour": 9, "minute": 19}
